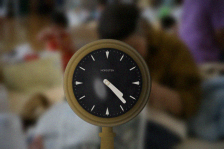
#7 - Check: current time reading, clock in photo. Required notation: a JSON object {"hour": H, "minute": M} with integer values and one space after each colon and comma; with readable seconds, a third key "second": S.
{"hour": 4, "minute": 23}
